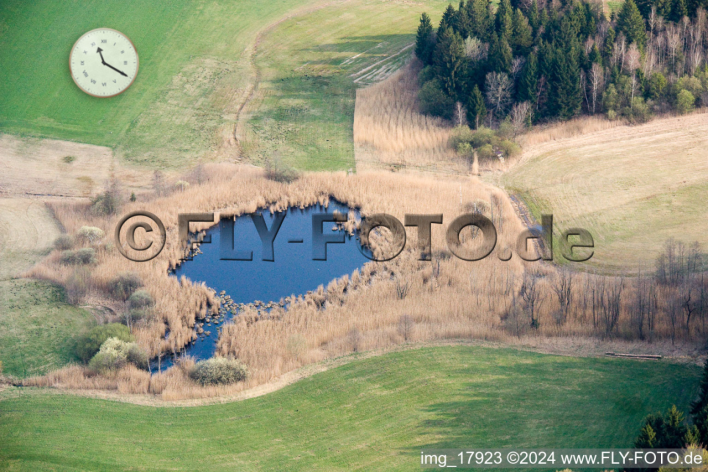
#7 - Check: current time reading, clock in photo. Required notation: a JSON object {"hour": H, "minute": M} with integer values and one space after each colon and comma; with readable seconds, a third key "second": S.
{"hour": 11, "minute": 20}
